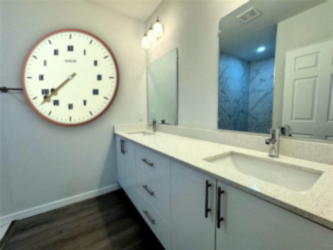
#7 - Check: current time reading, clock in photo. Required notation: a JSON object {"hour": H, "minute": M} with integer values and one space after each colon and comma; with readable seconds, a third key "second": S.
{"hour": 7, "minute": 38}
